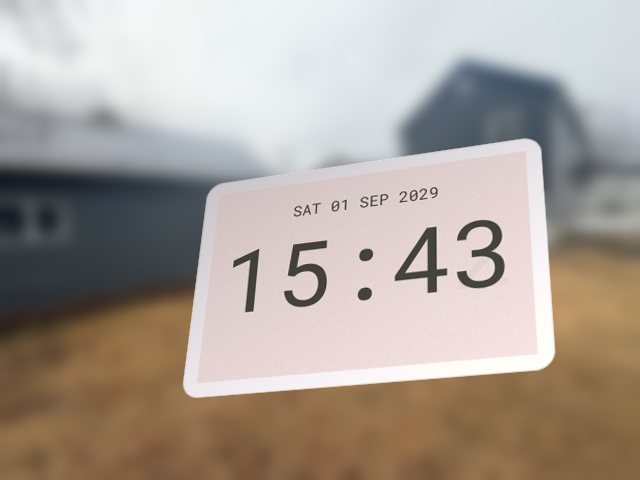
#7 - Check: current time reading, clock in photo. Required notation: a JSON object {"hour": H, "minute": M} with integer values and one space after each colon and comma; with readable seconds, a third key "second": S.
{"hour": 15, "minute": 43}
